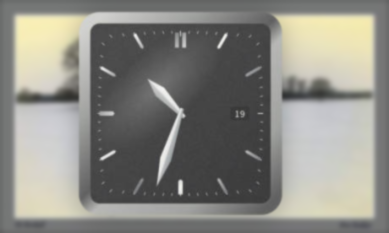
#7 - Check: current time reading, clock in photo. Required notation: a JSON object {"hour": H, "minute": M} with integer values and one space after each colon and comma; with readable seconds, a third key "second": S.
{"hour": 10, "minute": 33}
